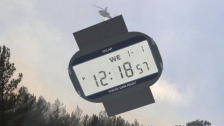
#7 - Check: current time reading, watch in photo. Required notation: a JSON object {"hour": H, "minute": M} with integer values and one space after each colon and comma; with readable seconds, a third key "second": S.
{"hour": 12, "minute": 18, "second": 57}
